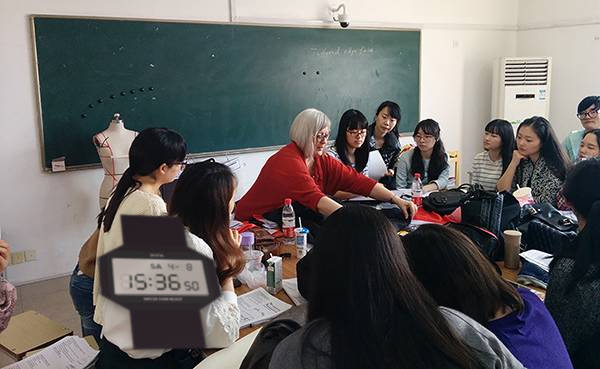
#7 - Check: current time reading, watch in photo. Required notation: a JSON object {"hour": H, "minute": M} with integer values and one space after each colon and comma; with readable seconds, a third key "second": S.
{"hour": 15, "minute": 36, "second": 50}
